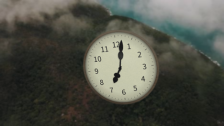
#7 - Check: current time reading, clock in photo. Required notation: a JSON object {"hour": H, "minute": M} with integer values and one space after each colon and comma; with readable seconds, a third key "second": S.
{"hour": 7, "minute": 2}
